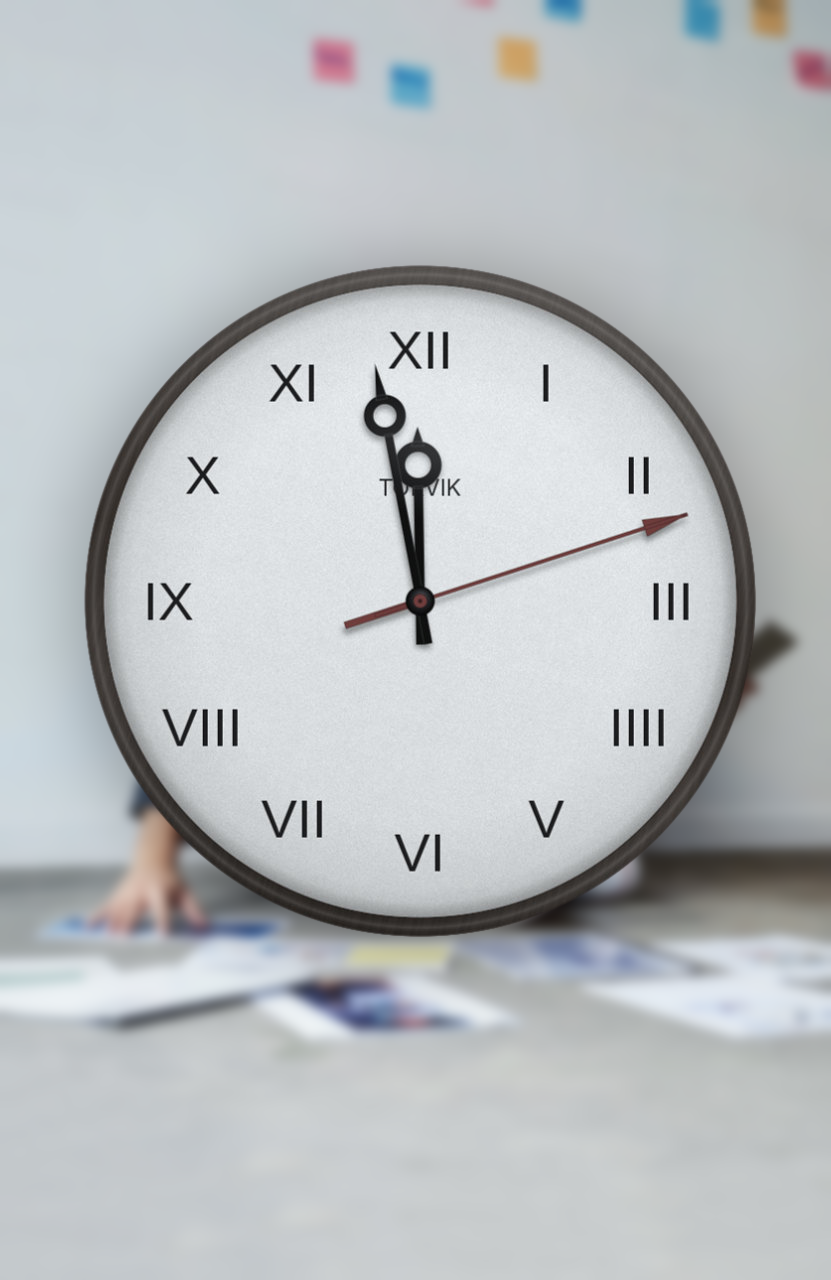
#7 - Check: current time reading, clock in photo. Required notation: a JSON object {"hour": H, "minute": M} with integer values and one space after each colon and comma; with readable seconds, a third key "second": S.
{"hour": 11, "minute": 58, "second": 12}
